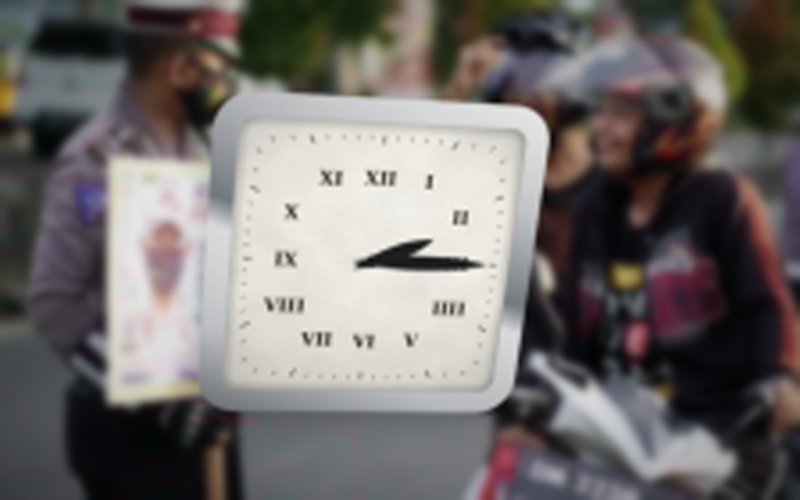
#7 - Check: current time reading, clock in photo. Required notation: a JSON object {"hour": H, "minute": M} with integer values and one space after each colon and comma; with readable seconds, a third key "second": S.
{"hour": 2, "minute": 15}
